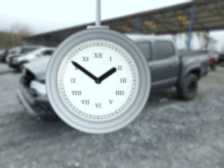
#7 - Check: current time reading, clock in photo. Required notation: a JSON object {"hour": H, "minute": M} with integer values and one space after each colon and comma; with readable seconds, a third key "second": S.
{"hour": 1, "minute": 51}
